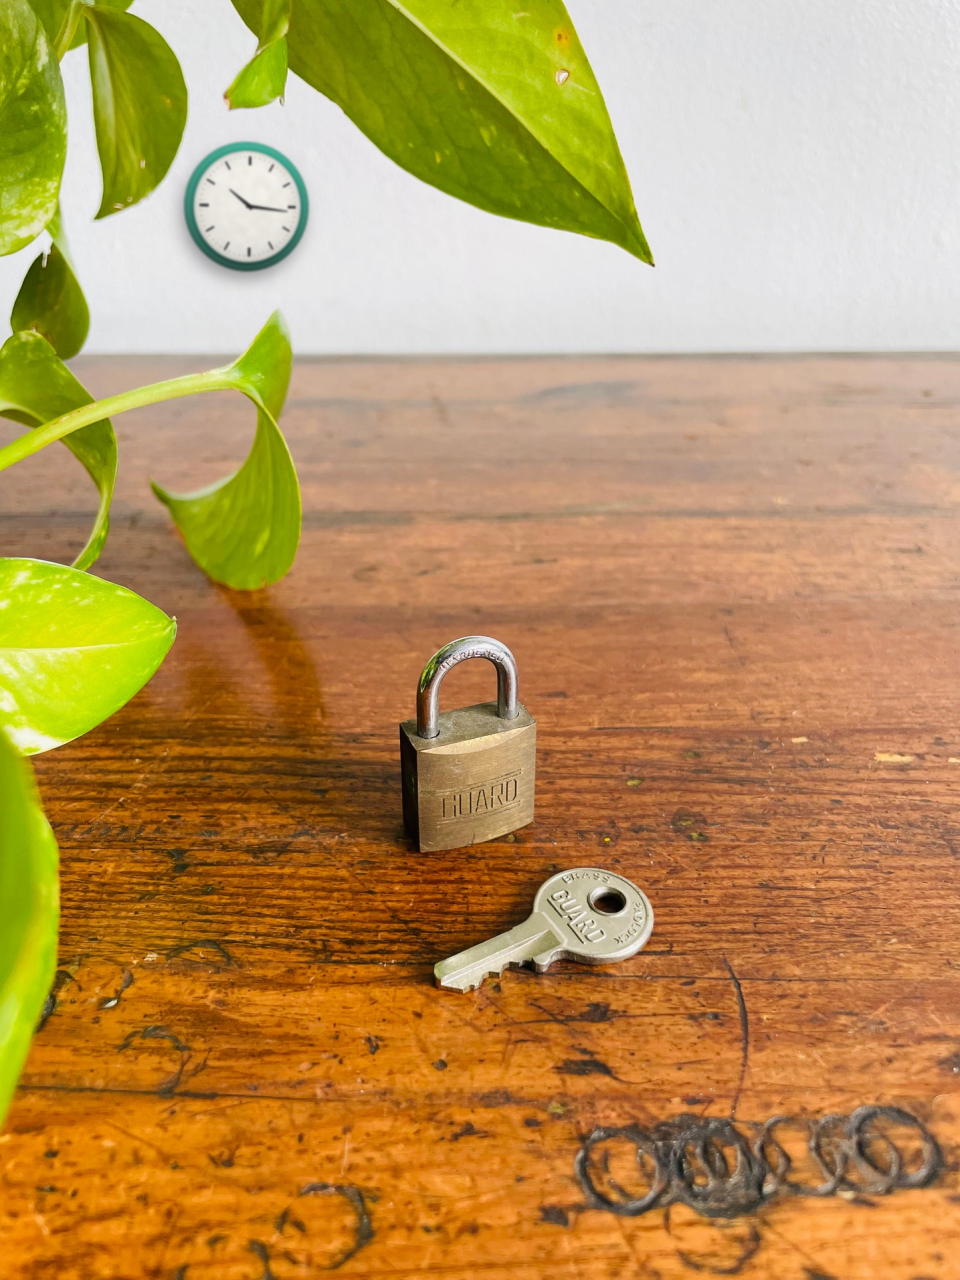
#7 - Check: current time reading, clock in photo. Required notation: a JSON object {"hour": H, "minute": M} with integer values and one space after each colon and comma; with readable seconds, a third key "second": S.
{"hour": 10, "minute": 16}
